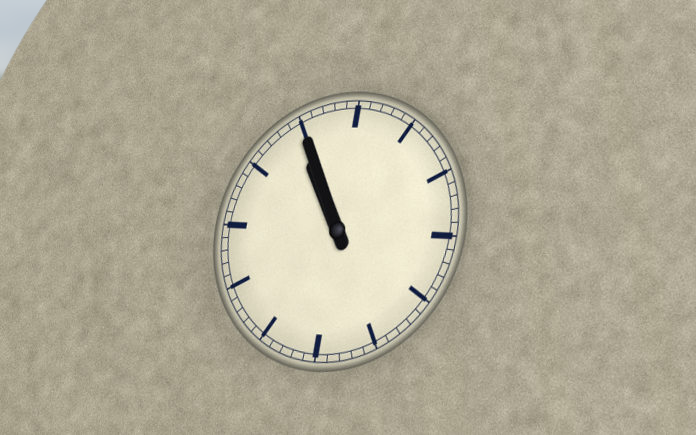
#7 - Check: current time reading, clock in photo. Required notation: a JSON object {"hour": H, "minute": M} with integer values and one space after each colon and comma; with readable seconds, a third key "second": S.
{"hour": 10, "minute": 55}
